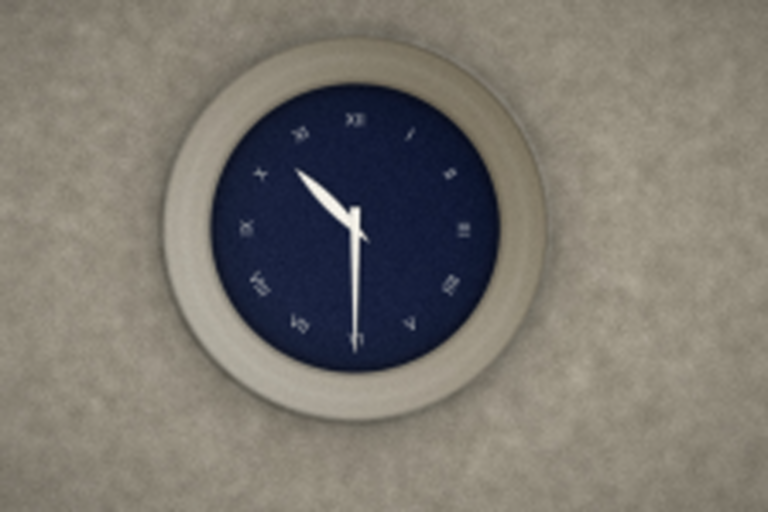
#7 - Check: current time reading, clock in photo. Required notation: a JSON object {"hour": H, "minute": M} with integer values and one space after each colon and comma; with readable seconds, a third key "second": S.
{"hour": 10, "minute": 30}
